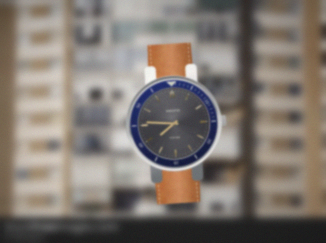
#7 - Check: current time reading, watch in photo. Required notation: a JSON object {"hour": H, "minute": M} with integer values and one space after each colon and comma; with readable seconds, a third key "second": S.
{"hour": 7, "minute": 46}
